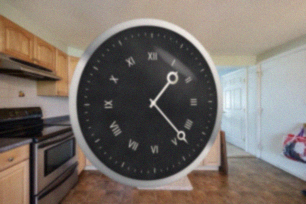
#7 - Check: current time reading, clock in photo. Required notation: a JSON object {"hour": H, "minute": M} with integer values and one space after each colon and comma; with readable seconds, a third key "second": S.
{"hour": 1, "minute": 23}
